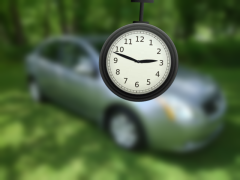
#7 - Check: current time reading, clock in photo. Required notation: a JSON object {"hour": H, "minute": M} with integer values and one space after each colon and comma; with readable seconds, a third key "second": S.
{"hour": 2, "minute": 48}
